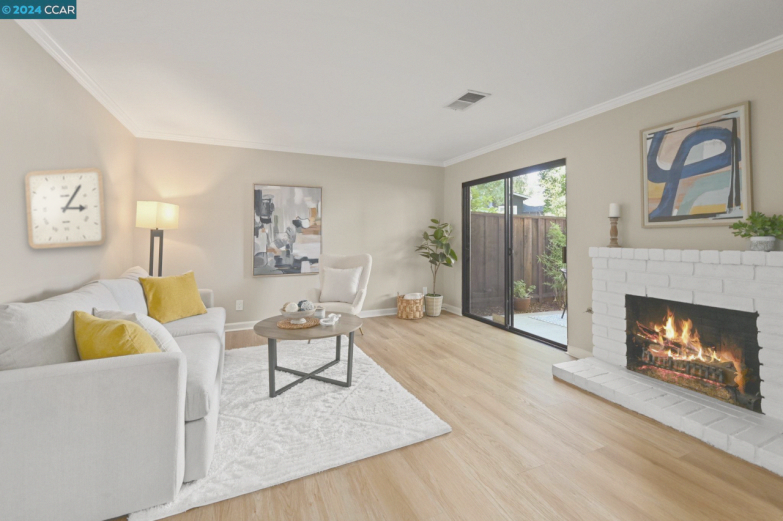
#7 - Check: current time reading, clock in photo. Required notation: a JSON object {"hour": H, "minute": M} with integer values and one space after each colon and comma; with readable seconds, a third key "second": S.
{"hour": 3, "minute": 6}
